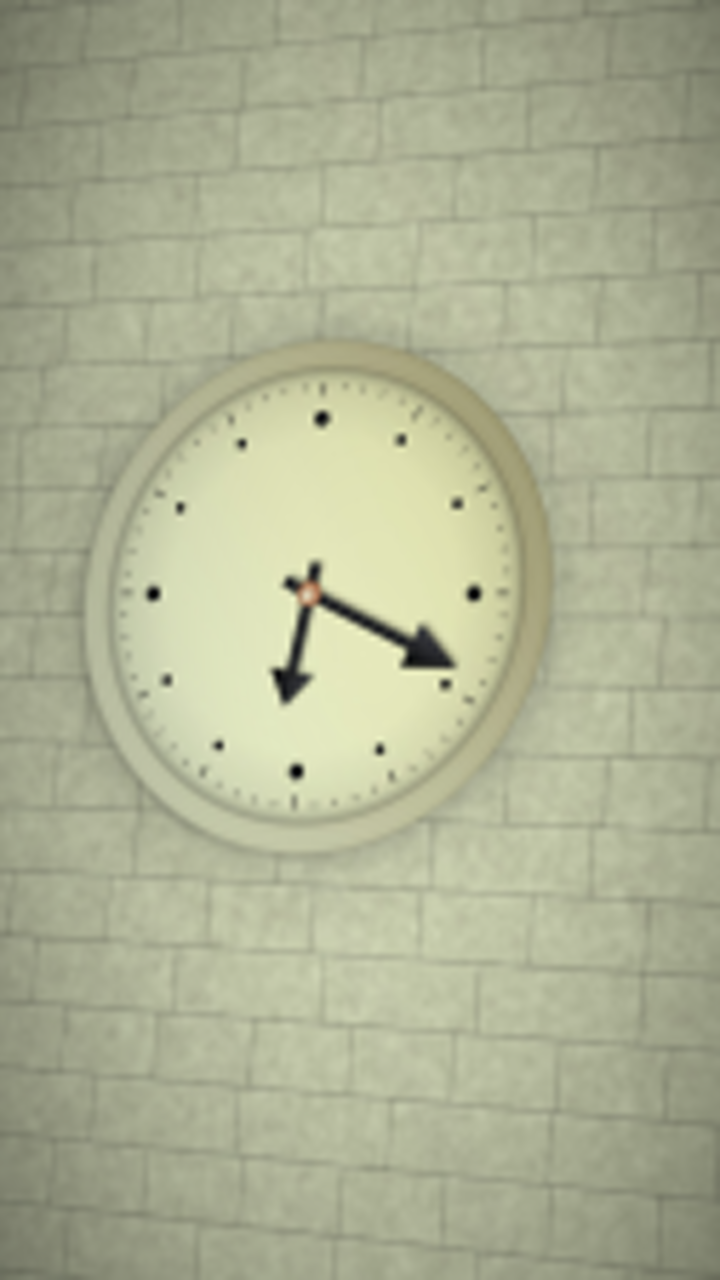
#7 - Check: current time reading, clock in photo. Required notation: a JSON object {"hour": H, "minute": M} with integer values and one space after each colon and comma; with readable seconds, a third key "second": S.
{"hour": 6, "minute": 19}
